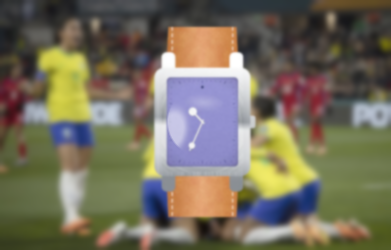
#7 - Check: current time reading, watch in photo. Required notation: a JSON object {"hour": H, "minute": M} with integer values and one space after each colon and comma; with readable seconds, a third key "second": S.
{"hour": 10, "minute": 34}
